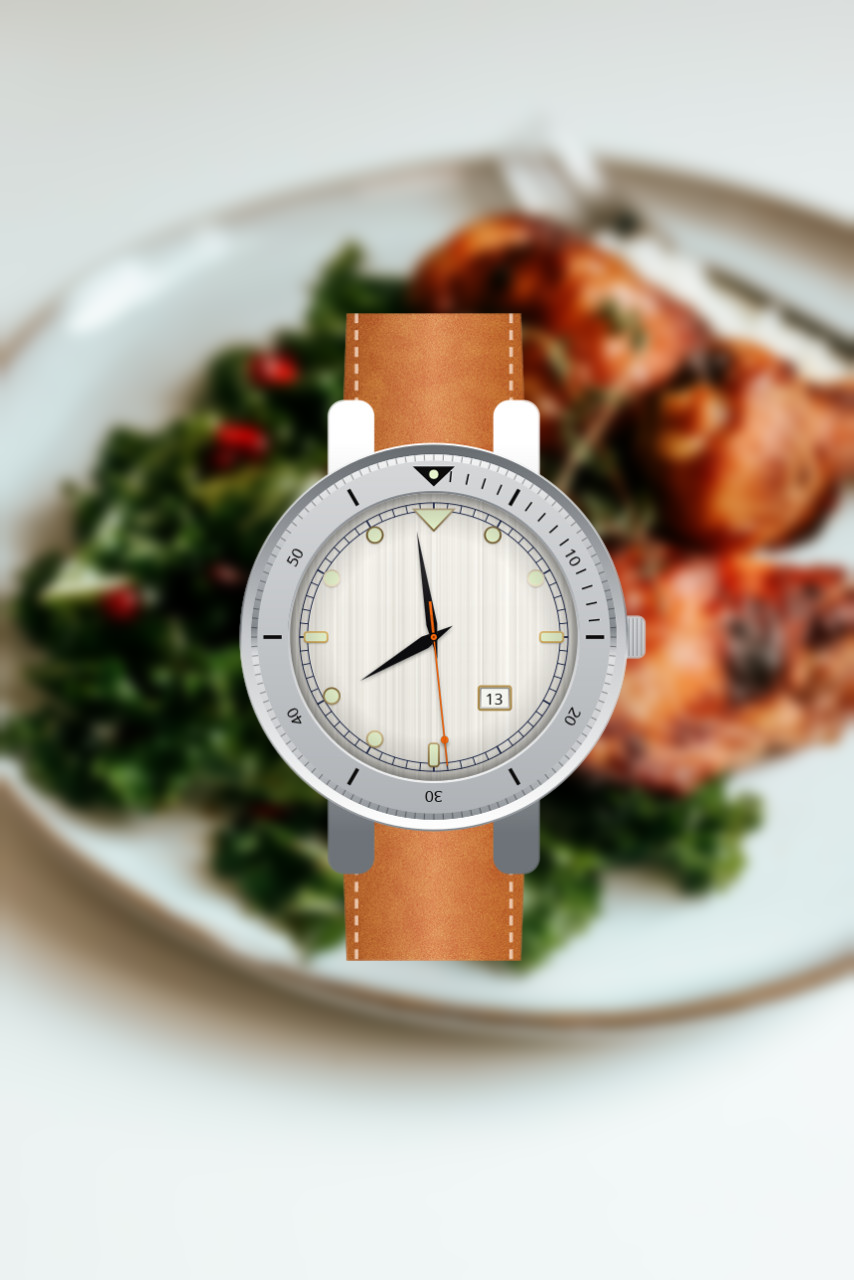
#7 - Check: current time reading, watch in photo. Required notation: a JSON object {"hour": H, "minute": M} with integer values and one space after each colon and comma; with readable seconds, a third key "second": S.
{"hour": 7, "minute": 58, "second": 29}
